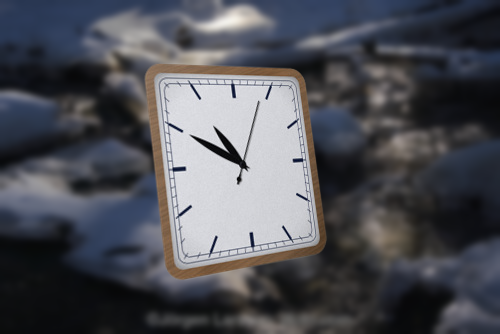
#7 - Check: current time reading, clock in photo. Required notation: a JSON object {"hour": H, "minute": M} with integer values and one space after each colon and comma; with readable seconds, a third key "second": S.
{"hour": 10, "minute": 50, "second": 4}
